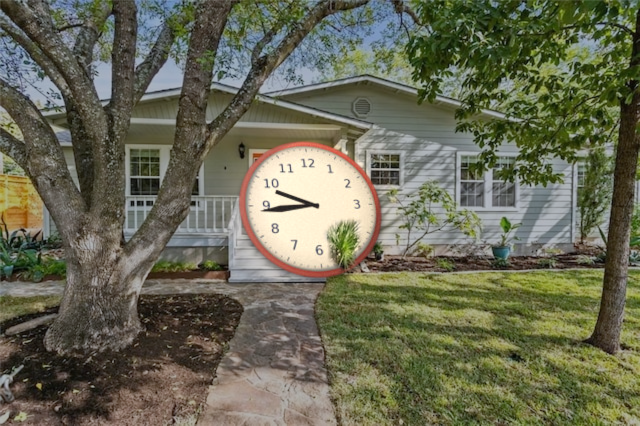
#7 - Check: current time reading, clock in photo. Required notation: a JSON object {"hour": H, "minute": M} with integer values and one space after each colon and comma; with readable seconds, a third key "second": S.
{"hour": 9, "minute": 44}
